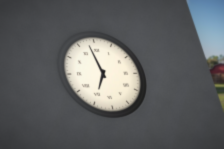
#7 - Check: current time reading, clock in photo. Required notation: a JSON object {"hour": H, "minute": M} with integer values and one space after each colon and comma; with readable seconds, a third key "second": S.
{"hour": 6, "minute": 58}
